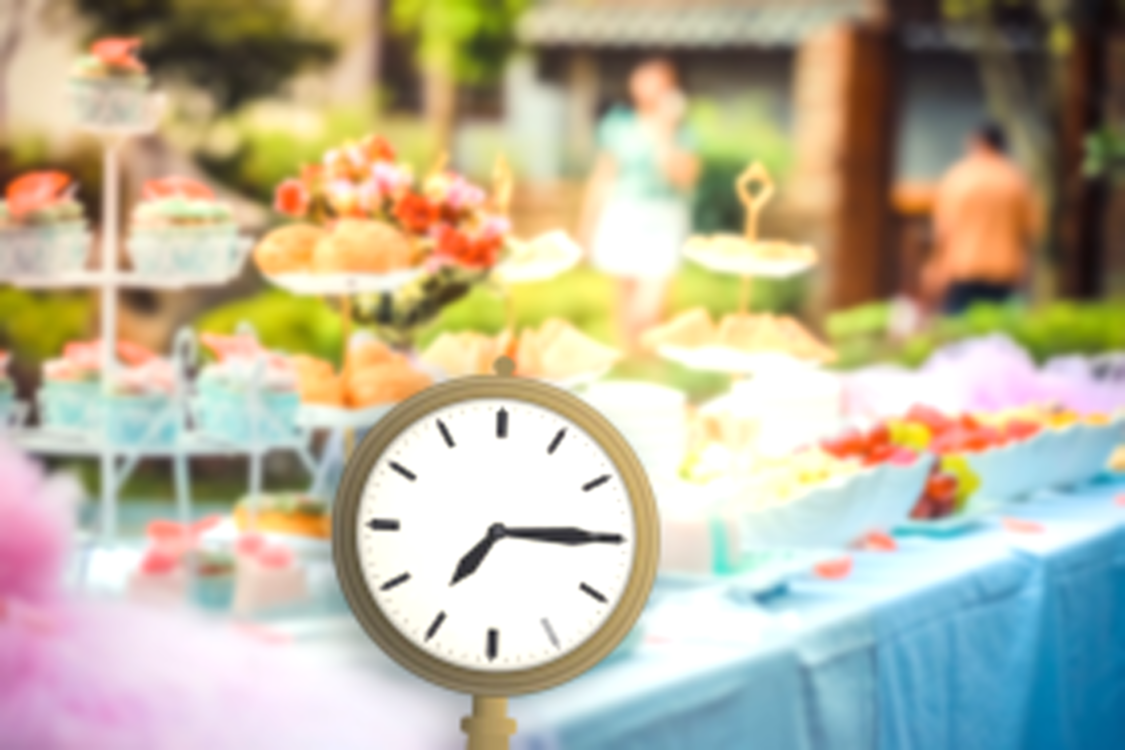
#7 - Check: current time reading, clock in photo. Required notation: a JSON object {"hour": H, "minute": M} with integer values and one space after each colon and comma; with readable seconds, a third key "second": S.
{"hour": 7, "minute": 15}
